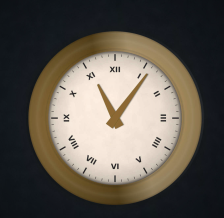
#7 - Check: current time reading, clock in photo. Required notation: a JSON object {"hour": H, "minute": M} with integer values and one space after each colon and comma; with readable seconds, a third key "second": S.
{"hour": 11, "minute": 6}
